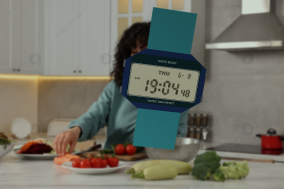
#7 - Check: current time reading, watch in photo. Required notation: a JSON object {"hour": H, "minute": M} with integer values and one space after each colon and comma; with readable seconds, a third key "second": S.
{"hour": 19, "minute": 4, "second": 48}
